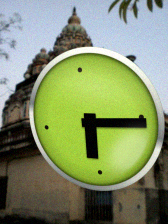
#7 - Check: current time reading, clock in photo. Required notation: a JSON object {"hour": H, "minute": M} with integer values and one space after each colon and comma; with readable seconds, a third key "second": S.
{"hour": 6, "minute": 16}
